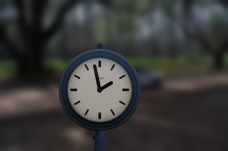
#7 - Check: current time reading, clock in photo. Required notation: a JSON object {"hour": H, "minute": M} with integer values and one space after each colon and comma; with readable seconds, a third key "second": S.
{"hour": 1, "minute": 58}
